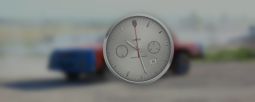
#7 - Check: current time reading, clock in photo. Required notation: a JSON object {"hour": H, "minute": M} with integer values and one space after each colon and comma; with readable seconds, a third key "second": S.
{"hour": 10, "minute": 28}
